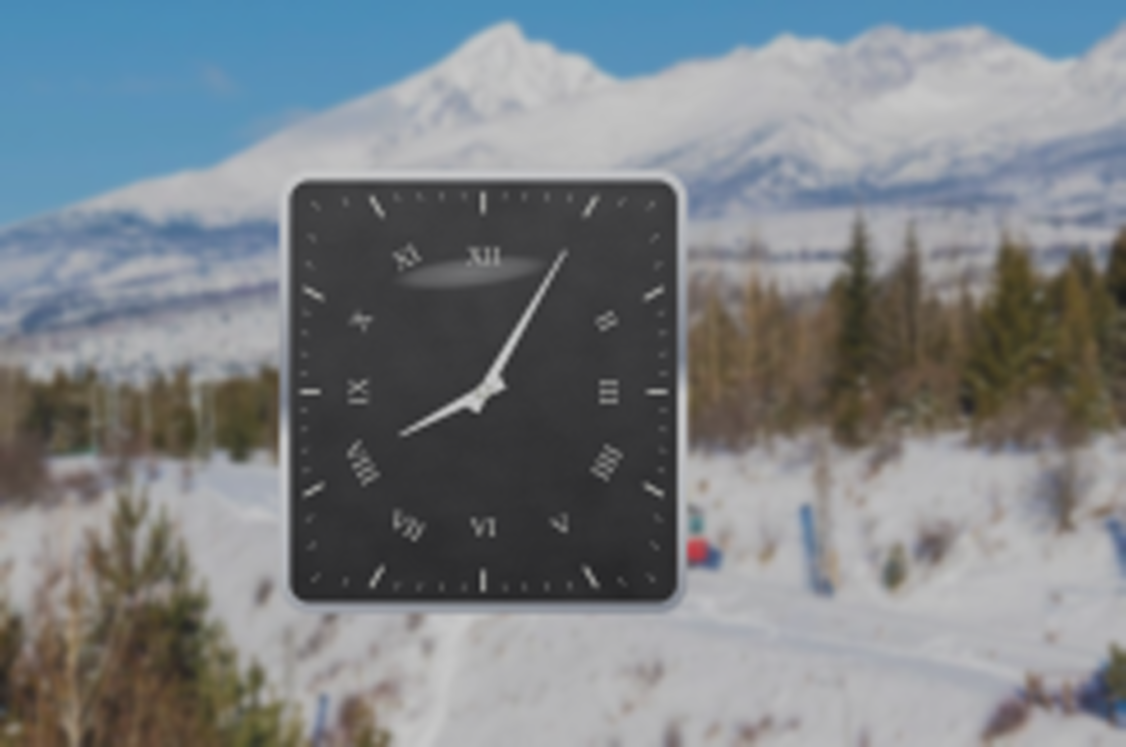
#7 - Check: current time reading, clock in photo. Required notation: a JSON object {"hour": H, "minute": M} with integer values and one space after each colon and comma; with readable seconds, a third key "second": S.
{"hour": 8, "minute": 5}
